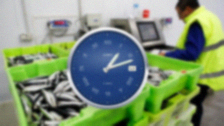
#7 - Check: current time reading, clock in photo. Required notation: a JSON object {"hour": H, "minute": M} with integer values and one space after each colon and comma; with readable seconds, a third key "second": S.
{"hour": 1, "minute": 12}
